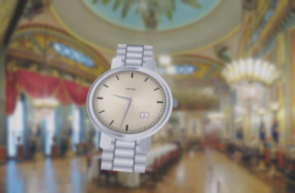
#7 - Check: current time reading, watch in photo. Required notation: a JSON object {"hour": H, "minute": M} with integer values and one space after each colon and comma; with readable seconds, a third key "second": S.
{"hour": 9, "minute": 32}
